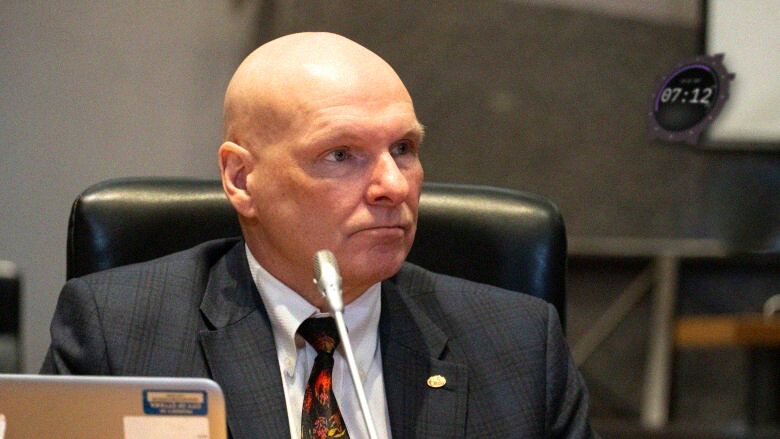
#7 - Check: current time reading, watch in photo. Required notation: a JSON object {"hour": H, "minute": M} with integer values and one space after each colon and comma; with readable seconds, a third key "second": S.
{"hour": 7, "minute": 12}
